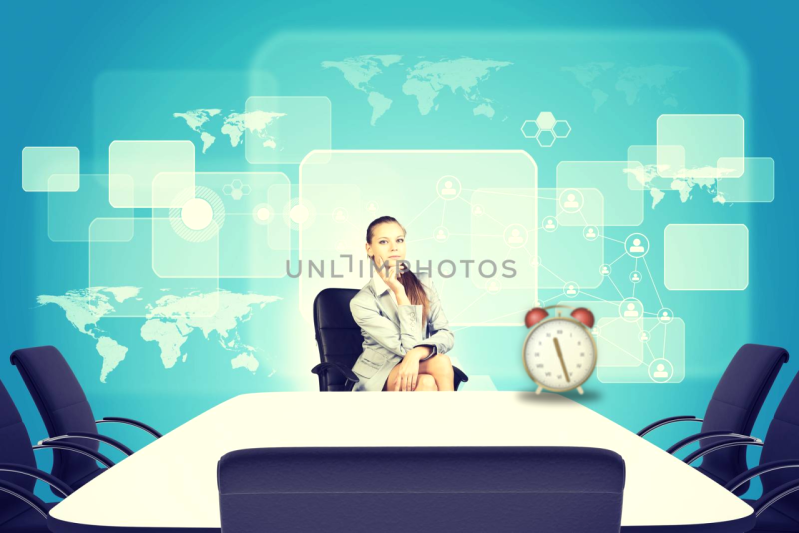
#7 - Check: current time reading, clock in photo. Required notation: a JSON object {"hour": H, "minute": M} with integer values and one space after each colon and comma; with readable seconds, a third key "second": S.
{"hour": 11, "minute": 27}
